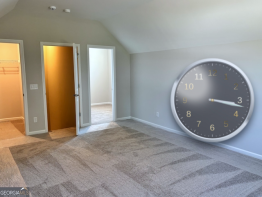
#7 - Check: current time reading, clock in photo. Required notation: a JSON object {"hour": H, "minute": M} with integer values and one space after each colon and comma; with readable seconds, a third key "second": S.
{"hour": 3, "minute": 17}
